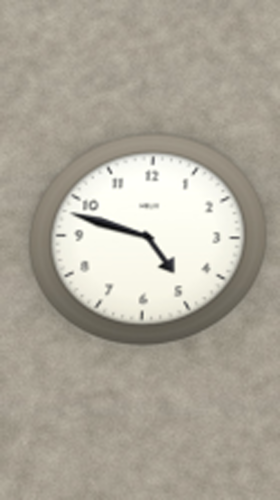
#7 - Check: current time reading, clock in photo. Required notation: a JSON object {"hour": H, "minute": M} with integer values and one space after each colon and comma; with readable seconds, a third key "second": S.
{"hour": 4, "minute": 48}
